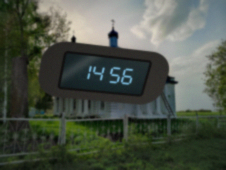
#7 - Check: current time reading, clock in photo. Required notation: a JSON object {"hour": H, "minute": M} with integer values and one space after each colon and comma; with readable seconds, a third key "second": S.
{"hour": 14, "minute": 56}
